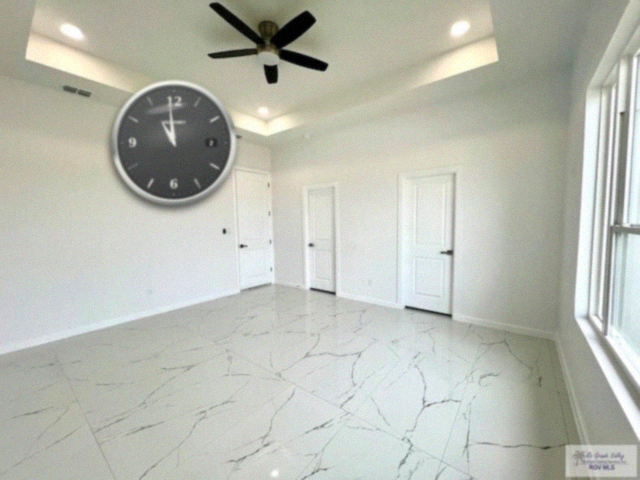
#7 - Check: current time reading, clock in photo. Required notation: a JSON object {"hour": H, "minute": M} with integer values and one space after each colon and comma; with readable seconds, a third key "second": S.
{"hour": 10, "minute": 59}
